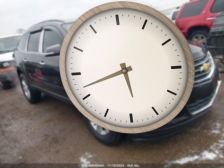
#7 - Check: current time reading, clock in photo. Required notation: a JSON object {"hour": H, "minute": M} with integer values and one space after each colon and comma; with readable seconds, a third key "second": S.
{"hour": 5, "minute": 42}
